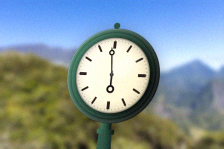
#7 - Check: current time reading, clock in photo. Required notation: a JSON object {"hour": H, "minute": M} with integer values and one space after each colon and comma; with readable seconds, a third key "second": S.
{"hour": 5, "minute": 59}
